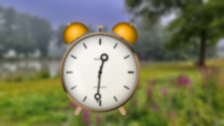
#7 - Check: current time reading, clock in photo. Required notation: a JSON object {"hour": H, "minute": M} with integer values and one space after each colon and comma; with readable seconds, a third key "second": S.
{"hour": 12, "minute": 31}
